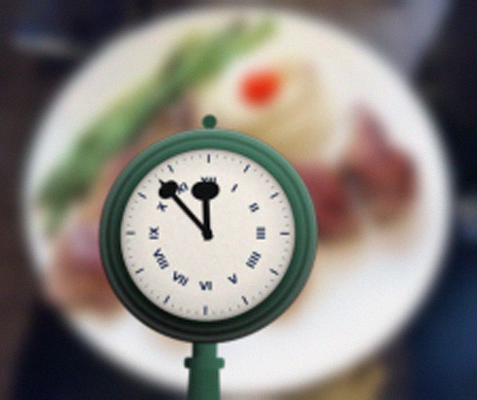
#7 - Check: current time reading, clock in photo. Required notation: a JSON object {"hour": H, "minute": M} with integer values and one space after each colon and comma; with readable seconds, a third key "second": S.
{"hour": 11, "minute": 53}
